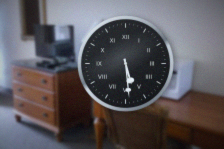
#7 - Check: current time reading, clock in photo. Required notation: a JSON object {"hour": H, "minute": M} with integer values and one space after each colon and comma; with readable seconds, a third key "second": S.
{"hour": 5, "minute": 29}
